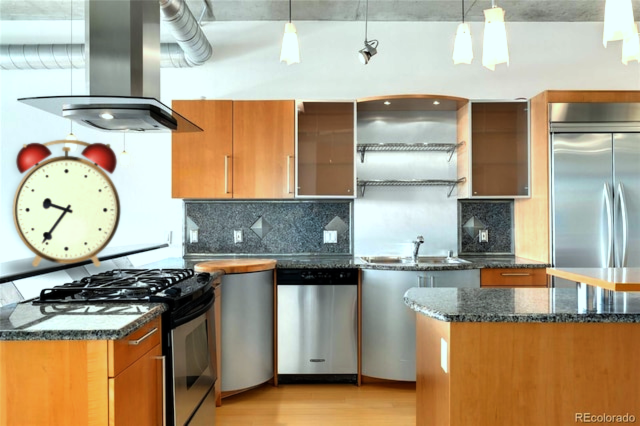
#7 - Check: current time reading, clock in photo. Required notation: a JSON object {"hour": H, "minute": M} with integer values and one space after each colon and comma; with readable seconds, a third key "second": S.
{"hour": 9, "minute": 36}
